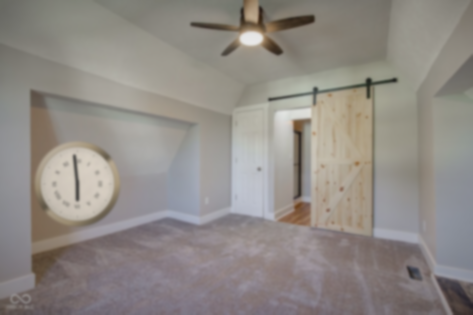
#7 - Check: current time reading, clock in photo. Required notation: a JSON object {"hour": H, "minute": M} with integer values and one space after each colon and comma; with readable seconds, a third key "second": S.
{"hour": 5, "minute": 59}
